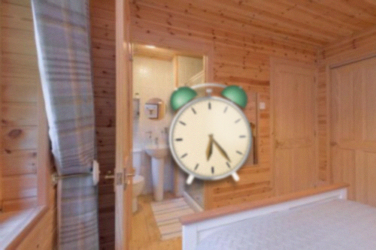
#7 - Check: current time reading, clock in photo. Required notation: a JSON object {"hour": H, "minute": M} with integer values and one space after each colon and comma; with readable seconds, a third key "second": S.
{"hour": 6, "minute": 24}
